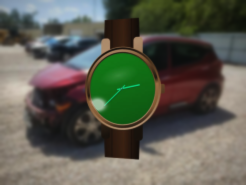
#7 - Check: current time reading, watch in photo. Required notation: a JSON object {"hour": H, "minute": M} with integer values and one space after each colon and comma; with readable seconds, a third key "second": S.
{"hour": 2, "minute": 38}
